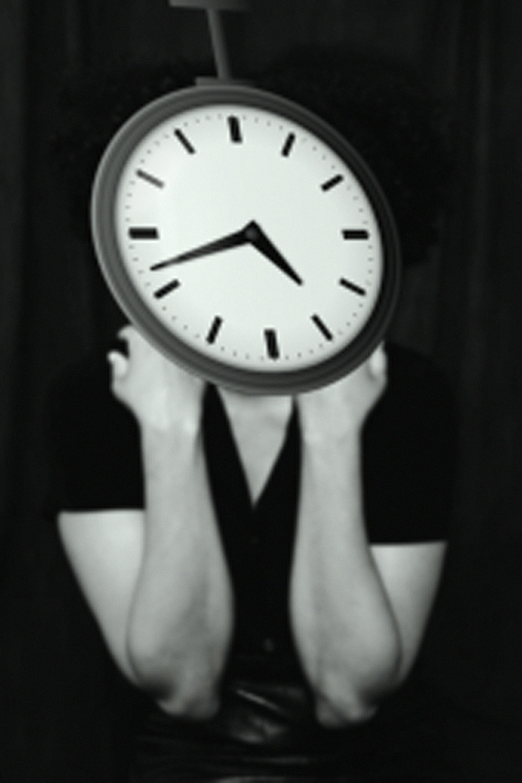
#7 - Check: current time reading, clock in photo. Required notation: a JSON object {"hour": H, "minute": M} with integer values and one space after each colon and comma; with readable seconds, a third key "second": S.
{"hour": 4, "minute": 42}
